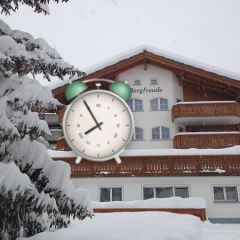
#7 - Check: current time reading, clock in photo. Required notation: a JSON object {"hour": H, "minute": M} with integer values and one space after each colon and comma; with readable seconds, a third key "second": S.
{"hour": 7, "minute": 55}
